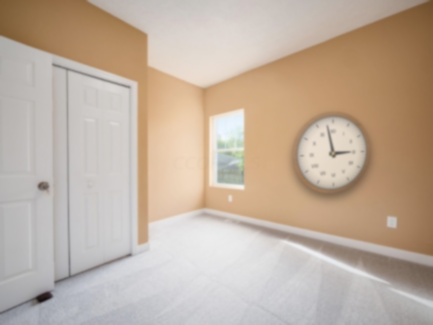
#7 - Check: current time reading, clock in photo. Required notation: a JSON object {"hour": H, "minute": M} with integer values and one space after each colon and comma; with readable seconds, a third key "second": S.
{"hour": 2, "minute": 58}
